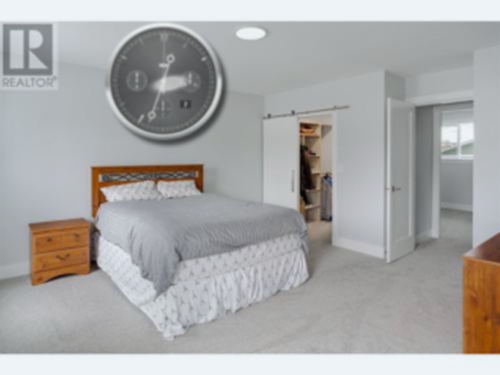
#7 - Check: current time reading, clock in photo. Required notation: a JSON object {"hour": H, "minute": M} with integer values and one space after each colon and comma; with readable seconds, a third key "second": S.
{"hour": 12, "minute": 33}
